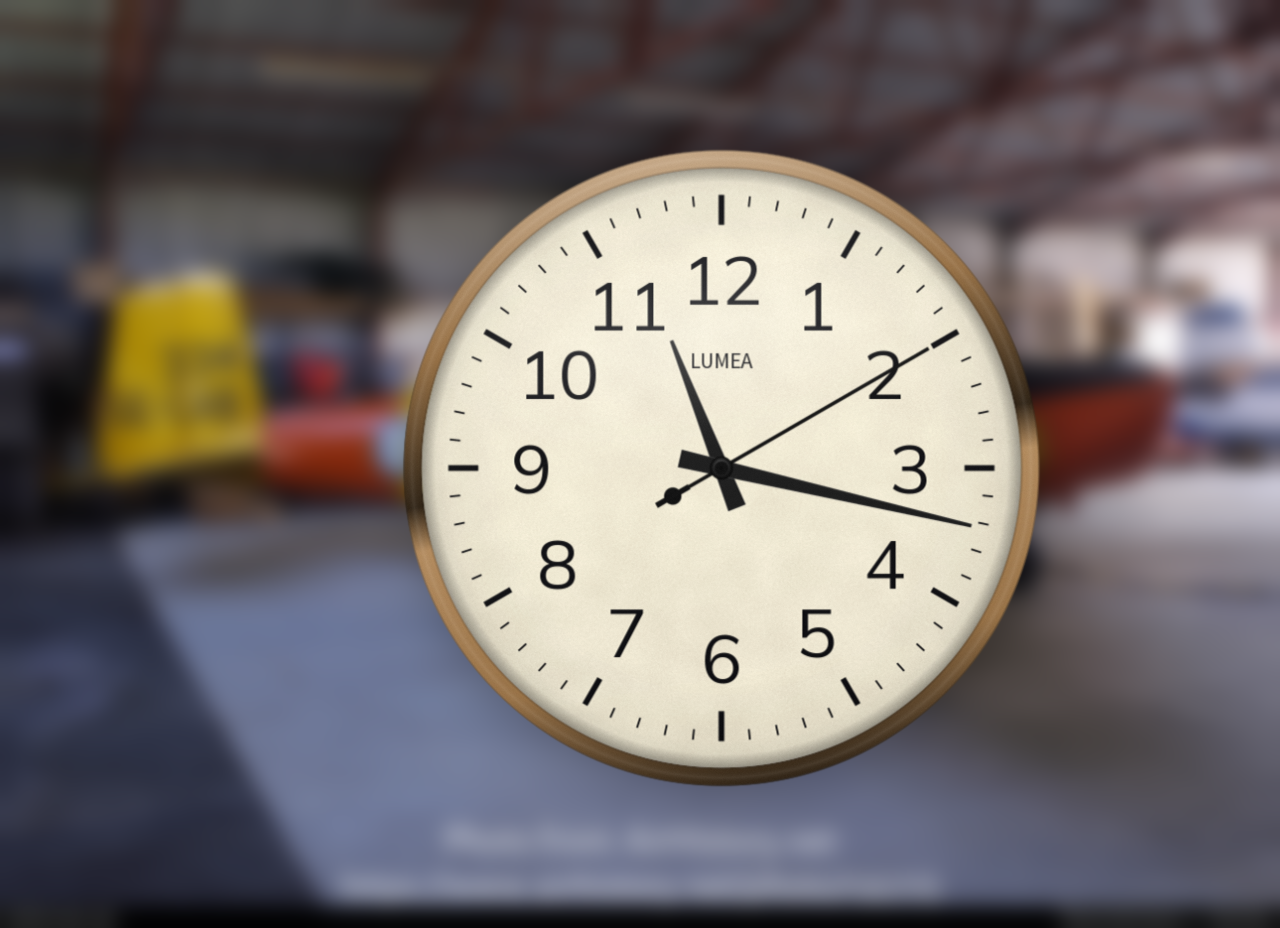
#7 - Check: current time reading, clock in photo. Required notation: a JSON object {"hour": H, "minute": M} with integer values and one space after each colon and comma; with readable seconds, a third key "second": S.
{"hour": 11, "minute": 17, "second": 10}
